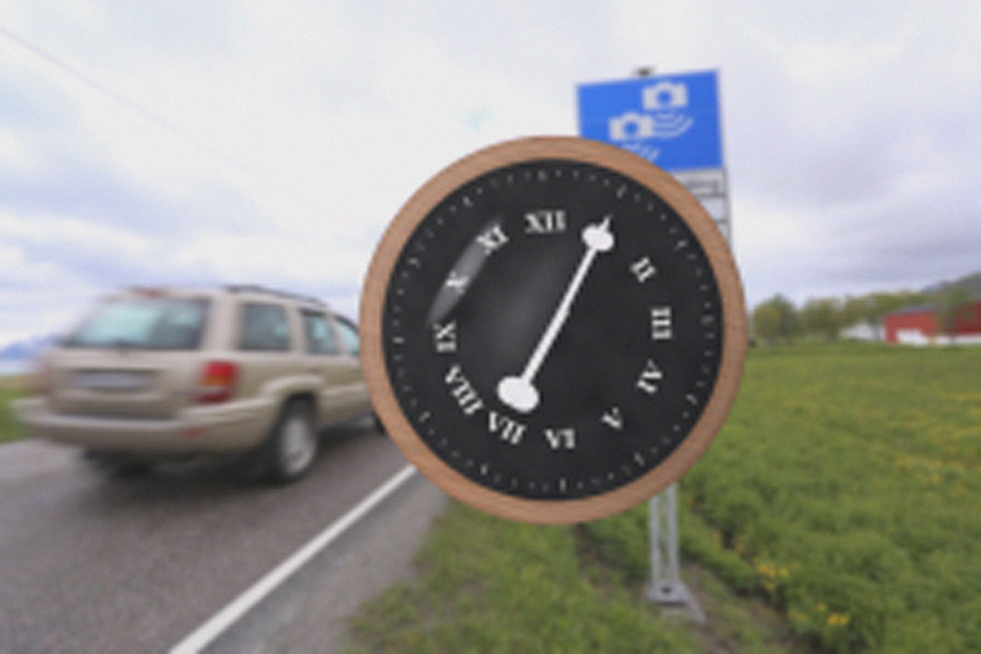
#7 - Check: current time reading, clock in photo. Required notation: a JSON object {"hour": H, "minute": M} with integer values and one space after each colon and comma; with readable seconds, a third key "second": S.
{"hour": 7, "minute": 5}
